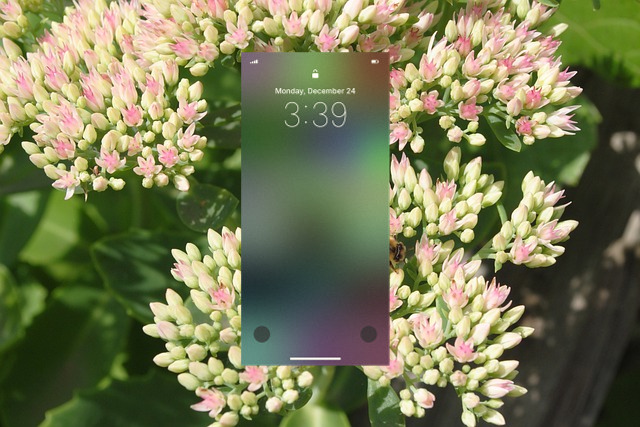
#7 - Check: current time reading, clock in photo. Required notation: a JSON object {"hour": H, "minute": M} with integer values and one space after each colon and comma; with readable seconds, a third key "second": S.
{"hour": 3, "minute": 39}
